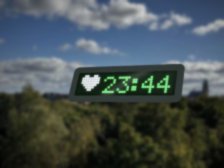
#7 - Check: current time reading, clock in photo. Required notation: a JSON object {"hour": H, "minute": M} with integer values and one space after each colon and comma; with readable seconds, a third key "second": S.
{"hour": 23, "minute": 44}
